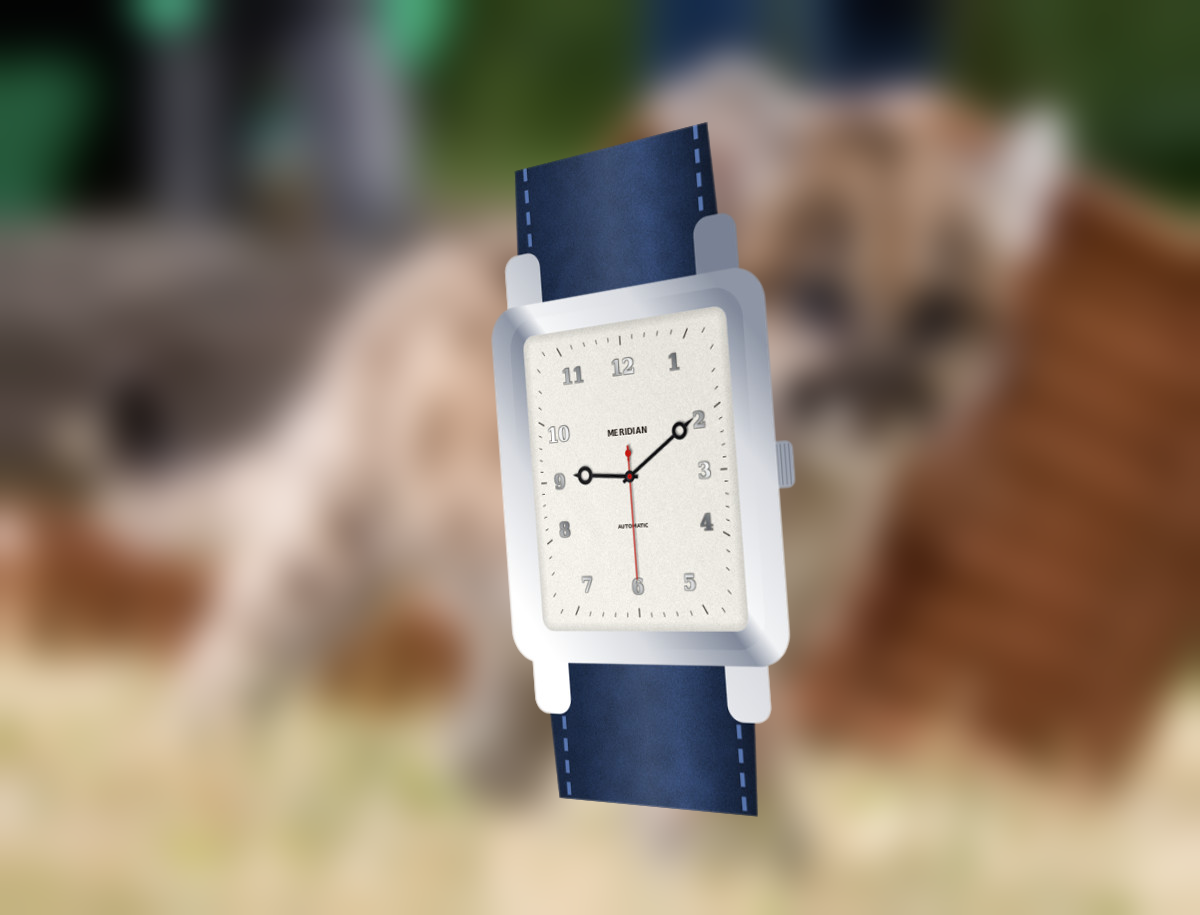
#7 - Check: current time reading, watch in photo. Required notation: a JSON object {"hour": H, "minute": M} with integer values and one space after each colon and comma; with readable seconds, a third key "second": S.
{"hour": 9, "minute": 9, "second": 30}
